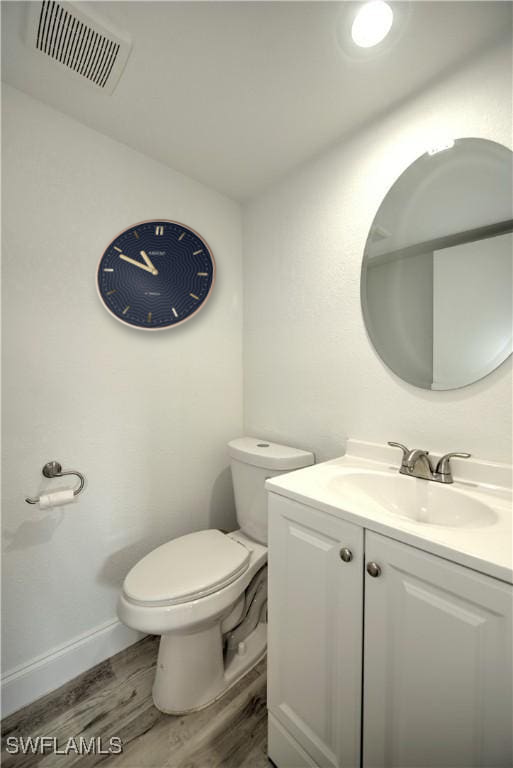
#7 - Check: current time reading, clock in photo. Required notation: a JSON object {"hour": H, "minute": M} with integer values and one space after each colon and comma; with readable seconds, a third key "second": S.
{"hour": 10, "minute": 49}
